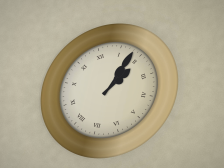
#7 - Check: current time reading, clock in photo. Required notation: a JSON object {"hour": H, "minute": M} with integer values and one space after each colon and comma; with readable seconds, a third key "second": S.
{"hour": 2, "minute": 8}
